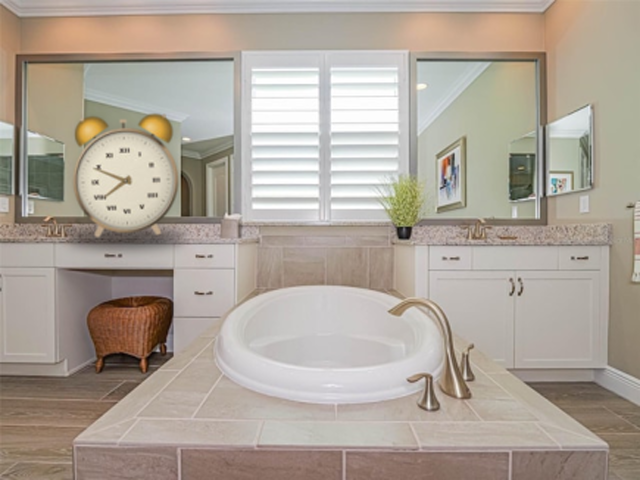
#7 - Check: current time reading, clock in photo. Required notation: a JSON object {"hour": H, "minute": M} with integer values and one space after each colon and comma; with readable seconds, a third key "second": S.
{"hour": 7, "minute": 49}
